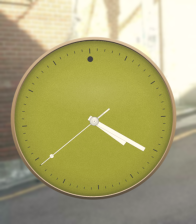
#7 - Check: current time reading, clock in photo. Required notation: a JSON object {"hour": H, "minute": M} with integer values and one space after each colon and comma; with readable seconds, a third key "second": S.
{"hour": 4, "minute": 20, "second": 39}
